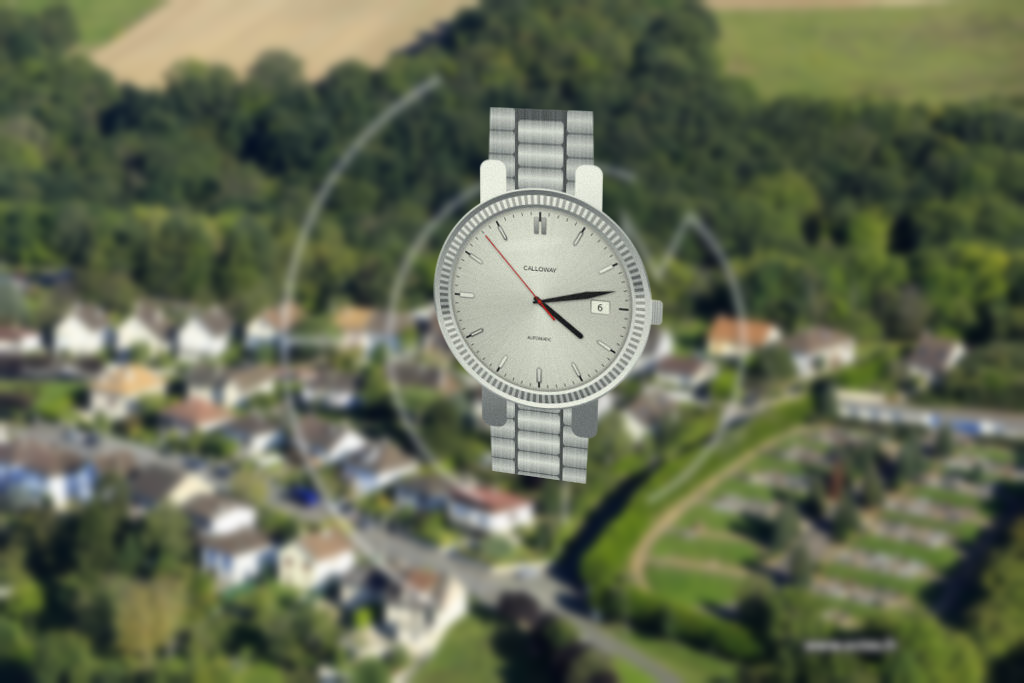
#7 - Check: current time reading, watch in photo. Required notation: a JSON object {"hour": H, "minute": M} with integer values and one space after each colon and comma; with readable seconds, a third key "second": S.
{"hour": 4, "minute": 12, "second": 53}
